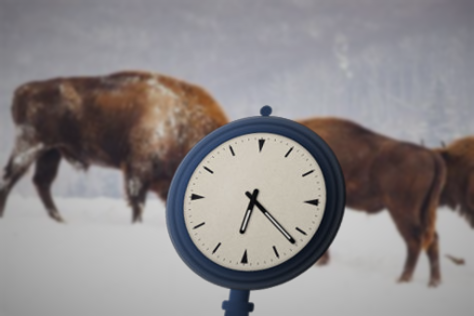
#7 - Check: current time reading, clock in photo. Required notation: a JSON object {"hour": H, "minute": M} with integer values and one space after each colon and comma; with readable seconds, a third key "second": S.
{"hour": 6, "minute": 22}
